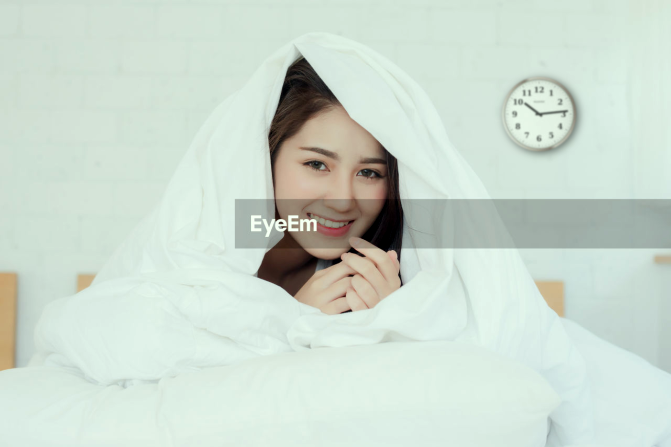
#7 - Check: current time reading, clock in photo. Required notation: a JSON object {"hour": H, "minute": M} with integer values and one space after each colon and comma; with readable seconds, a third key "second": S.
{"hour": 10, "minute": 14}
